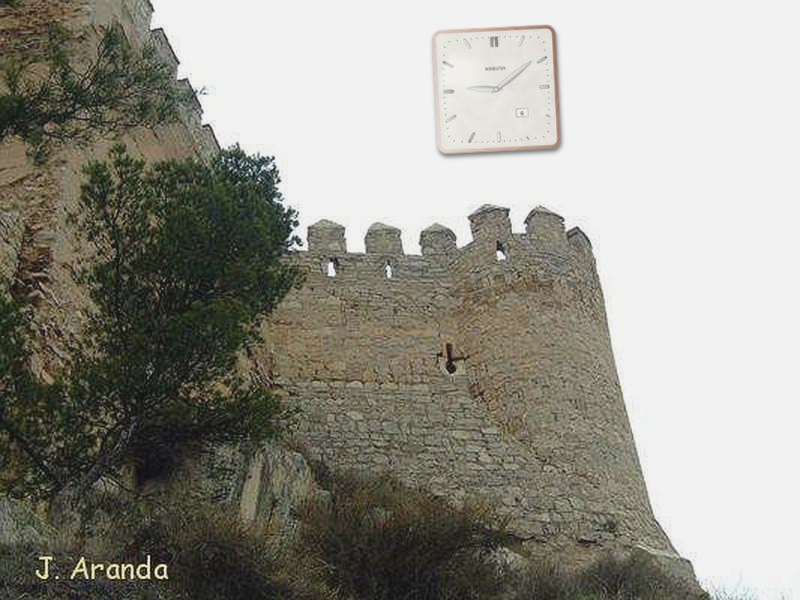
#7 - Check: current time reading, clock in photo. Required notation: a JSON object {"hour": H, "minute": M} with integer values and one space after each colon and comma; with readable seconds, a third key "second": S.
{"hour": 9, "minute": 9}
